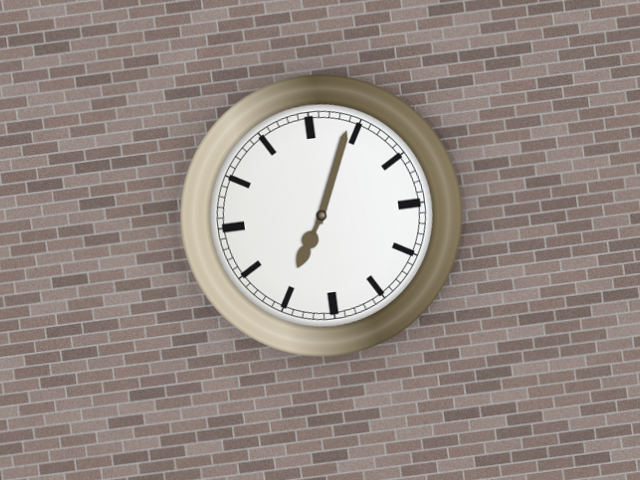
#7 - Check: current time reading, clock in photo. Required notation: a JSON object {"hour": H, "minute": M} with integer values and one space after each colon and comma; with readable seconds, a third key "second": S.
{"hour": 7, "minute": 4}
